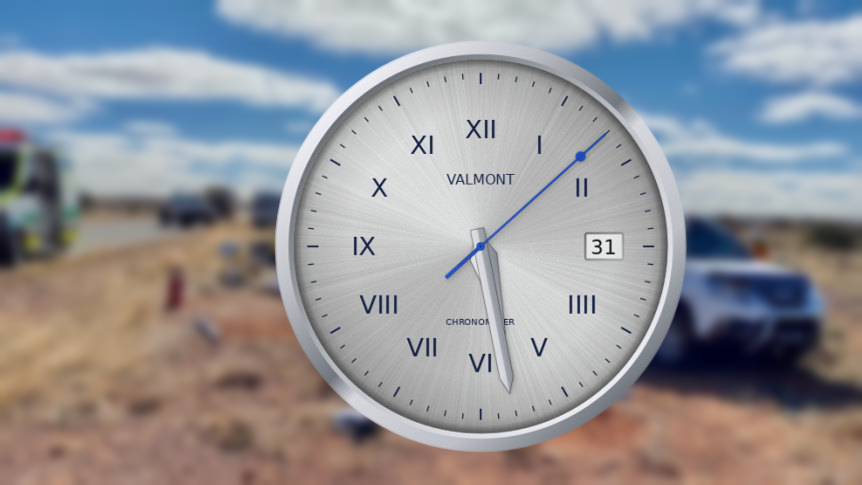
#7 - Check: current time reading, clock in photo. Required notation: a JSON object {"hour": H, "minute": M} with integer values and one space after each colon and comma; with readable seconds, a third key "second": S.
{"hour": 5, "minute": 28, "second": 8}
